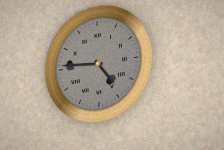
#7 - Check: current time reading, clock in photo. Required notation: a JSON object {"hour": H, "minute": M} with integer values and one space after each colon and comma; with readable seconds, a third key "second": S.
{"hour": 4, "minute": 46}
